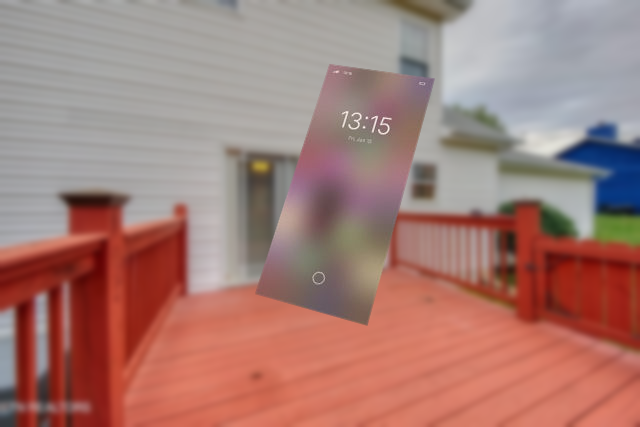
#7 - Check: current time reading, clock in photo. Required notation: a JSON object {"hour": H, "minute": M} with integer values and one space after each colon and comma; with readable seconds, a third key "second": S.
{"hour": 13, "minute": 15}
